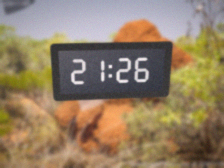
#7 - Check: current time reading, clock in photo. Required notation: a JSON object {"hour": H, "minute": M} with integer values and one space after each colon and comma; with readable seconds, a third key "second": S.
{"hour": 21, "minute": 26}
